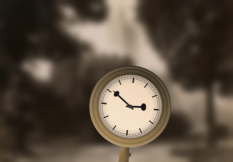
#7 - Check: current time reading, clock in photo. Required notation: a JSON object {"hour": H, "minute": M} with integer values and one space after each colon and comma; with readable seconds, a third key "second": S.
{"hour": 2, "minute": 51}
